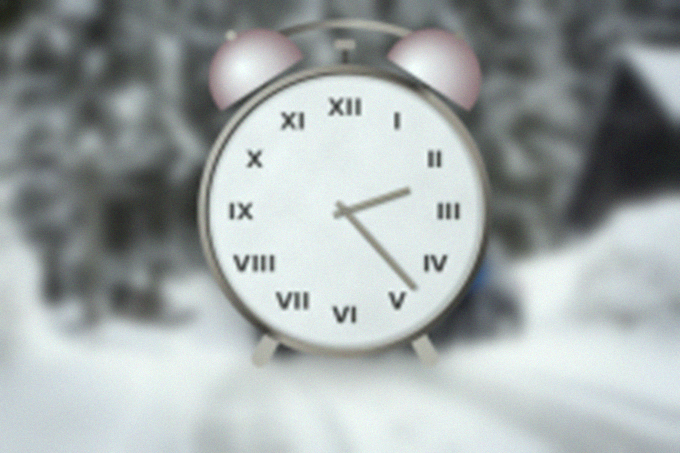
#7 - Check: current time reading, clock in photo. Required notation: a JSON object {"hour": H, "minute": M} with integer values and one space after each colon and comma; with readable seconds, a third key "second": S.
{"hour": 2, "minute": 23}
